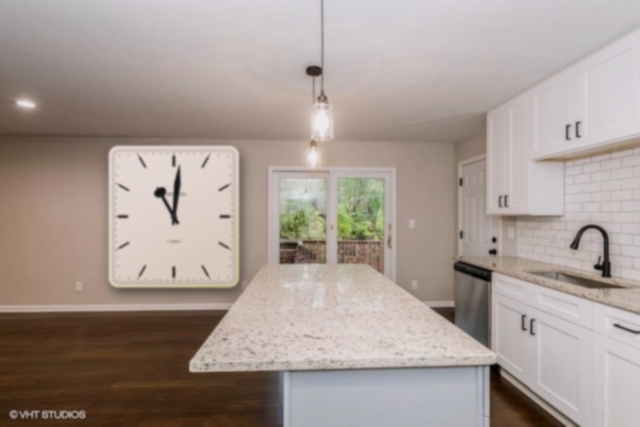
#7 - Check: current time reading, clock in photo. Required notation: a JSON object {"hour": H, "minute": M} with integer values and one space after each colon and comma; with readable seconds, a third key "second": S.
{"hour": 11, "minute": 1}
